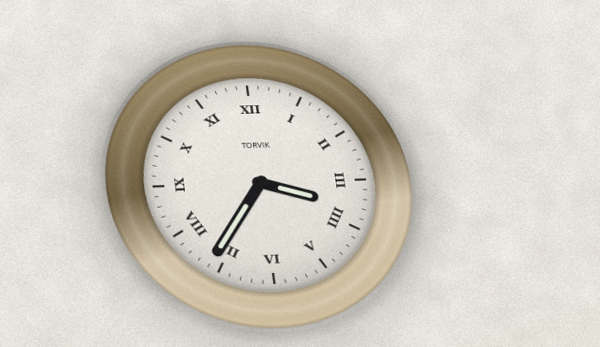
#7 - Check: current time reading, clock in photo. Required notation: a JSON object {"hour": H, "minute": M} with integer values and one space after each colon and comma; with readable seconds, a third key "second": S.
{"hour": 3, "minute": 36}
